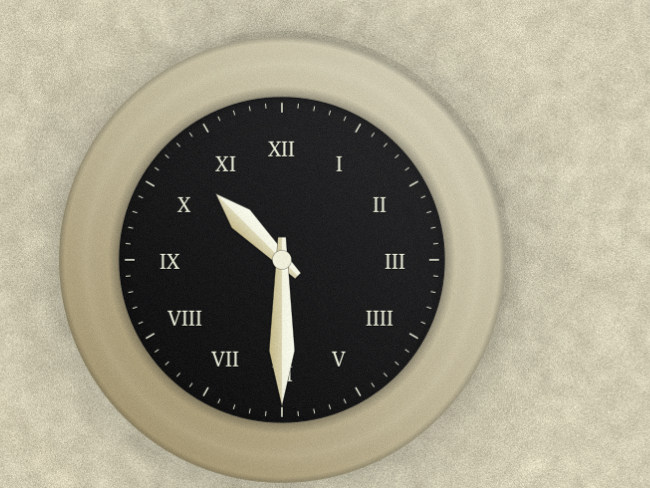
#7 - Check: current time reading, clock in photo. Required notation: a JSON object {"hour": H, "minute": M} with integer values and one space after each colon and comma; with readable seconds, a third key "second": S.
{"hour": 10, "minute": 30}
